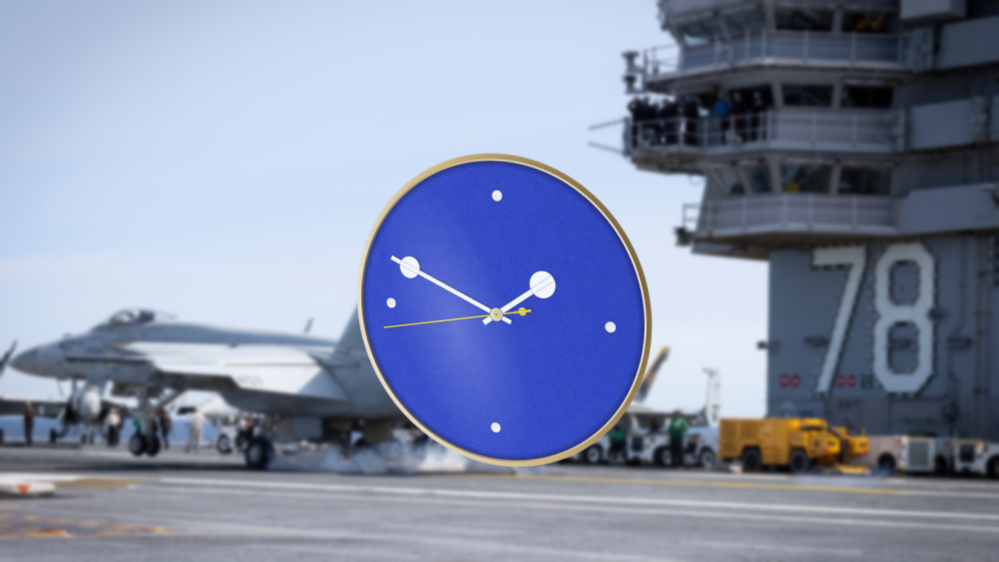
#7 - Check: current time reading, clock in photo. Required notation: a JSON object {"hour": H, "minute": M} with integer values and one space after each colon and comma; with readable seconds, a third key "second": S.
{"hour": 1, "minute": 48, "second": 43}
